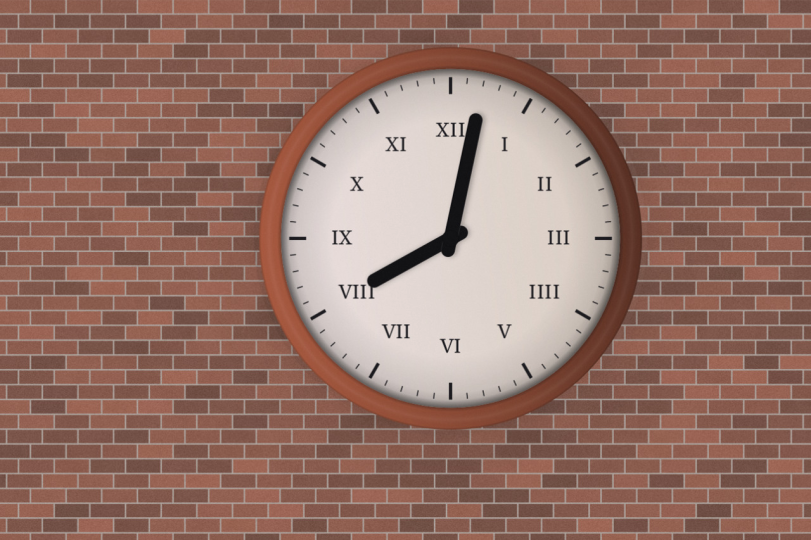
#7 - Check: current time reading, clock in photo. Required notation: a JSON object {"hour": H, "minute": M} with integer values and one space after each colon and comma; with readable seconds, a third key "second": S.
{"hour": 8, "minute": 2}
